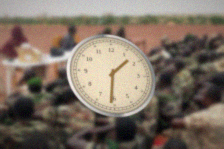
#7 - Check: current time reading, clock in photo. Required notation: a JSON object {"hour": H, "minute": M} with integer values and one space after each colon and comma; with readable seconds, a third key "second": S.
{"hour": 1, "minute": 31}
